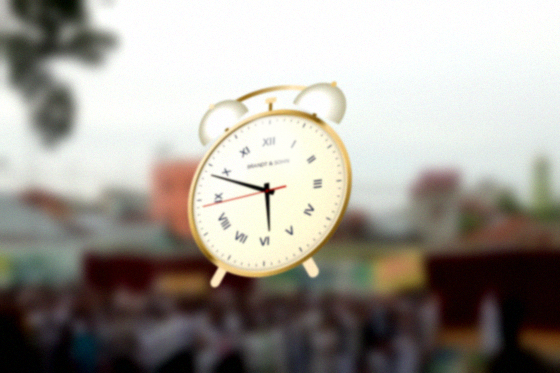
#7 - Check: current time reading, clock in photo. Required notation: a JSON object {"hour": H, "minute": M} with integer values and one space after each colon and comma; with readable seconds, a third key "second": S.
{"hour": 5, "minute": 48, "second": 44}
